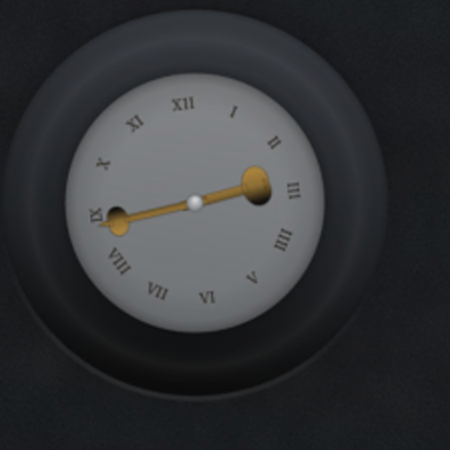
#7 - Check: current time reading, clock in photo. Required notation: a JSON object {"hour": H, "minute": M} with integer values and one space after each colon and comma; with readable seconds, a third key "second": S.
{"hour": 2, "minute": 44}
